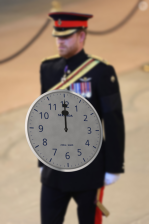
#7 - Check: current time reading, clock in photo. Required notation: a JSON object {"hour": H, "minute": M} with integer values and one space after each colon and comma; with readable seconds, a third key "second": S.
{"hour": 12, "minute": 0}
